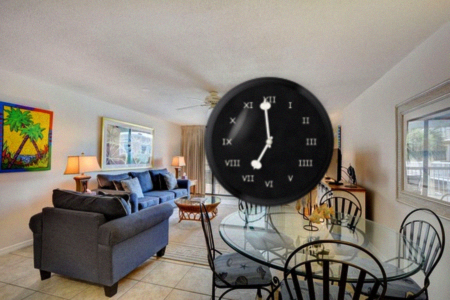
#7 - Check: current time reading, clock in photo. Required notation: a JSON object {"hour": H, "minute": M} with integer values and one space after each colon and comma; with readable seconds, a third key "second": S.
{"hour": 6, "minute": 59}
